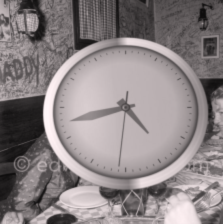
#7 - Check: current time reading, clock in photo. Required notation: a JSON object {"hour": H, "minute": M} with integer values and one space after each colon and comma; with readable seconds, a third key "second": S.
{"hour": 4, "minute": 42, "second": 31}
